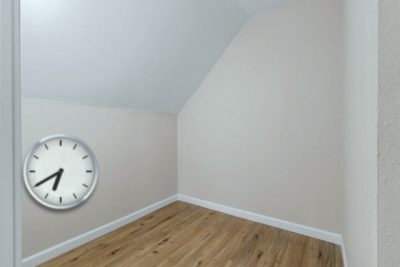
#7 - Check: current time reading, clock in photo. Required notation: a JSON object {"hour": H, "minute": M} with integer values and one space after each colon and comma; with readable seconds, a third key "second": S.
{"hour": 6, "minute": 40}
